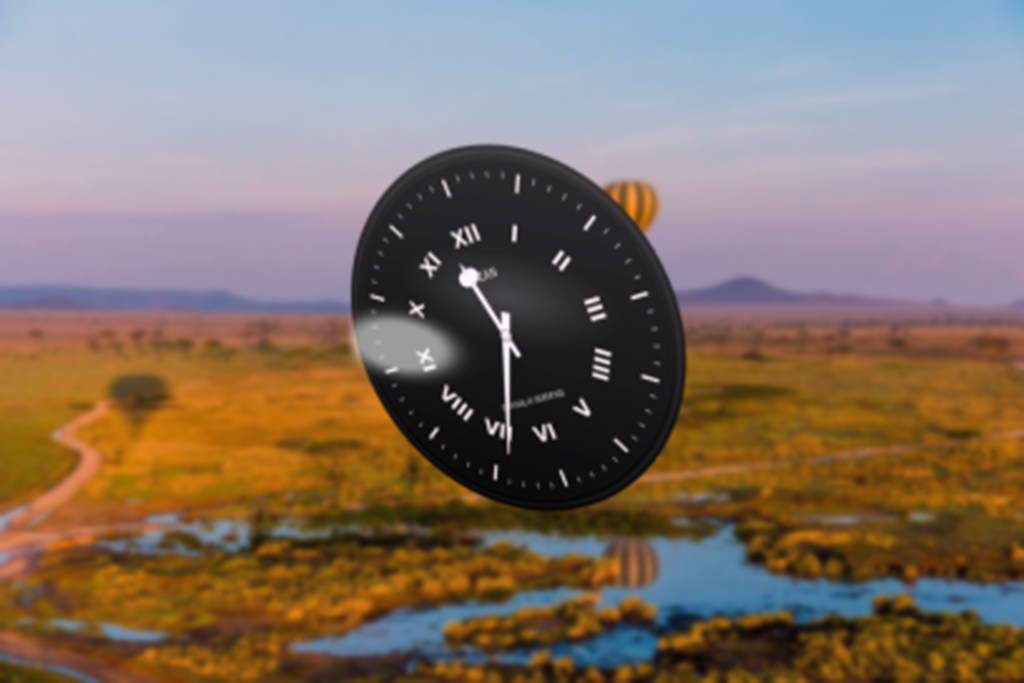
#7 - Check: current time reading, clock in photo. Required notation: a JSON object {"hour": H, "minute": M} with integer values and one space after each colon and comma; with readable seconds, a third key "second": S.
{"hour": 11, "minute": 34}
